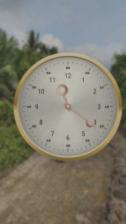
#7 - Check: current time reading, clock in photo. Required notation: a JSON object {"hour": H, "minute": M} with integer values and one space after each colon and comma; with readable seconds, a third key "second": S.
{"hour": 11, "minute": 21}
